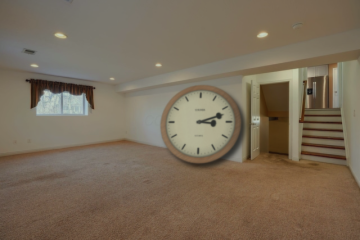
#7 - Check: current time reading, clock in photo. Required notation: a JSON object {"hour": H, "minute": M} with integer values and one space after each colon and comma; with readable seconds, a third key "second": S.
{"hour": 3, "minute": 12}
